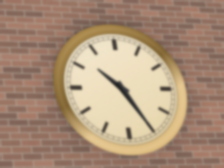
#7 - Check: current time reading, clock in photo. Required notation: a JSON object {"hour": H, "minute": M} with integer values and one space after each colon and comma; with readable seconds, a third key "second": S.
{"hour": 10, "minute": 25}
